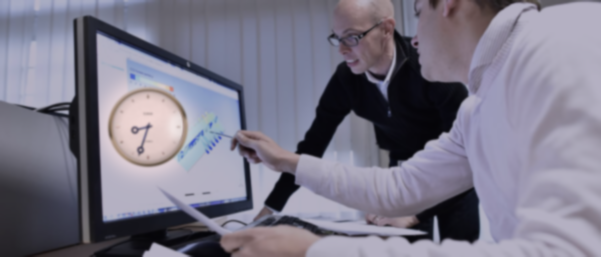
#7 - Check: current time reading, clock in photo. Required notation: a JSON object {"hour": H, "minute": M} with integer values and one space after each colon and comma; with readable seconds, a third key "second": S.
{"hour": 8, "minute": 33}
